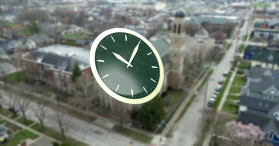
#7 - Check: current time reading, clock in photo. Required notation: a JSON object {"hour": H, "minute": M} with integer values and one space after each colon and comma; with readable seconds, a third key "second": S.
{"hour": 10, "minute": 5}
